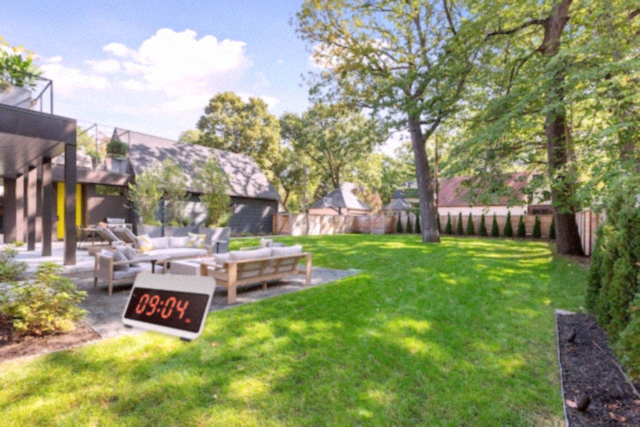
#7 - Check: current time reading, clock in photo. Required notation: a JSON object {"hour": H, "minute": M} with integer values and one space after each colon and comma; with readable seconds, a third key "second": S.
{"hour": 9, "minute": 4}
